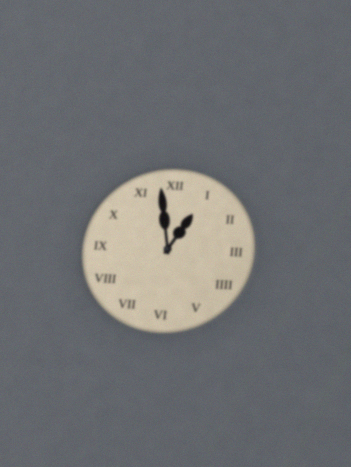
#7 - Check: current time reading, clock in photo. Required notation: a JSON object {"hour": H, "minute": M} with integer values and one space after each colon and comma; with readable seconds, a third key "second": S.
{"hour": 12, "minute": 58}
